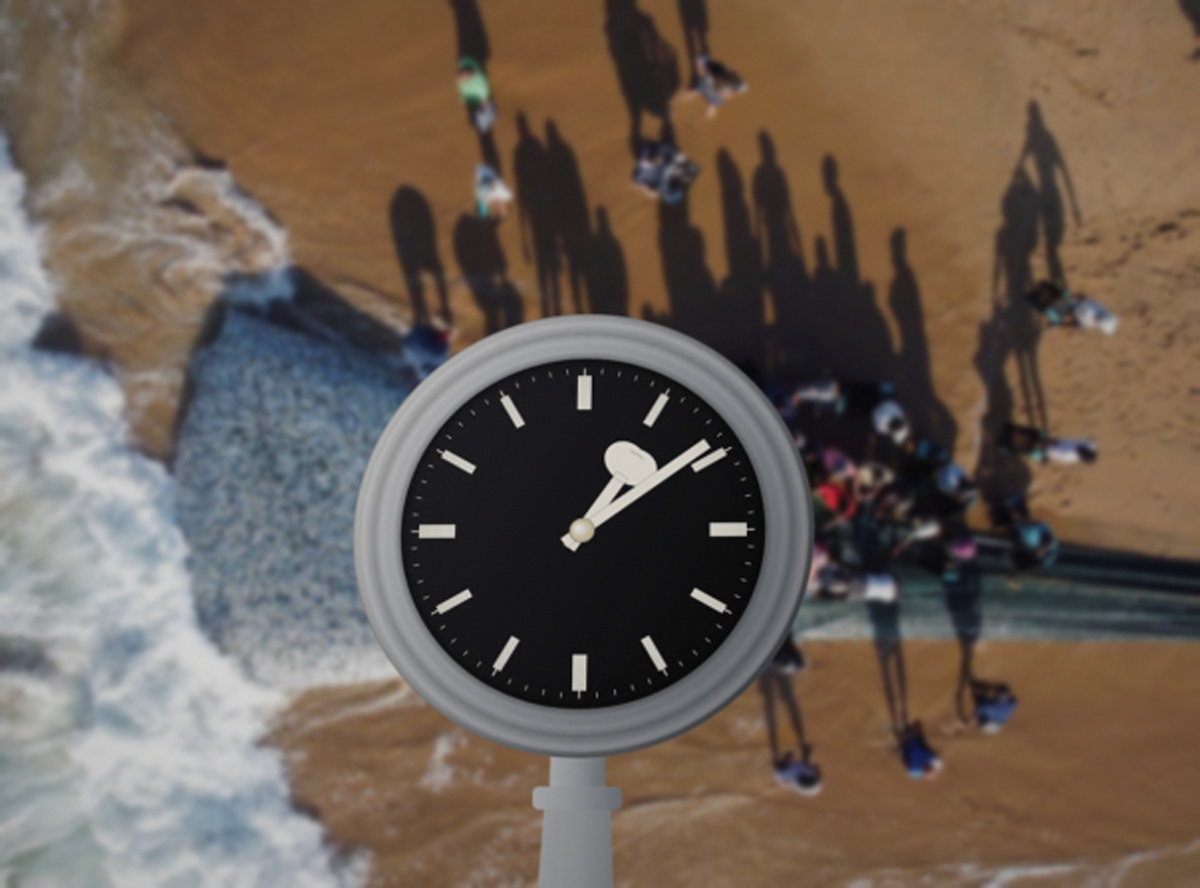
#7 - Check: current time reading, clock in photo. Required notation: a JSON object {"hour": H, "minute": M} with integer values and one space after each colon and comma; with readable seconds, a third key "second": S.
{"hour": 1, "minute": 9}
